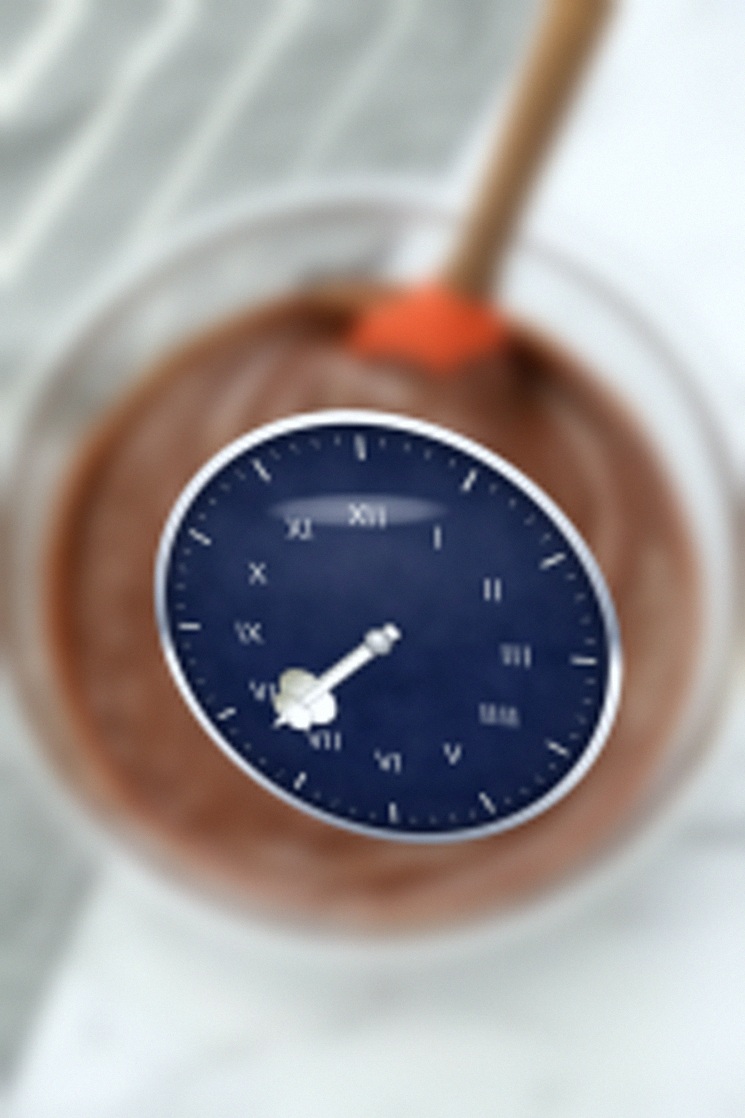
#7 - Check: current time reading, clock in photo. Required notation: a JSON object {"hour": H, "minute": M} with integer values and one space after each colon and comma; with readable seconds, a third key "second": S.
{"hour": 7, "minute": 38}
